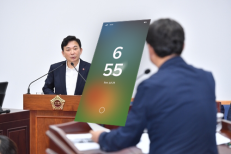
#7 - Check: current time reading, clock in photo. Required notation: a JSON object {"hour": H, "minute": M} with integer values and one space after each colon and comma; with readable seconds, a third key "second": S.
{"hour": 6, "minute": 55}
